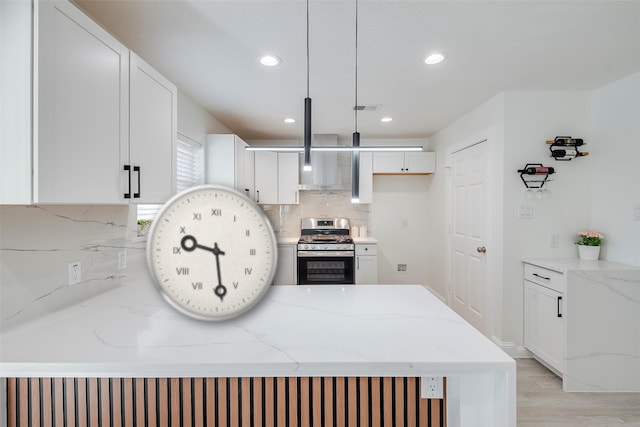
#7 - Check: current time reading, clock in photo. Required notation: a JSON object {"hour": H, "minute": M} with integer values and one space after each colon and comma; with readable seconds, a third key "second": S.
{"hour": 9, "minute": 29}
